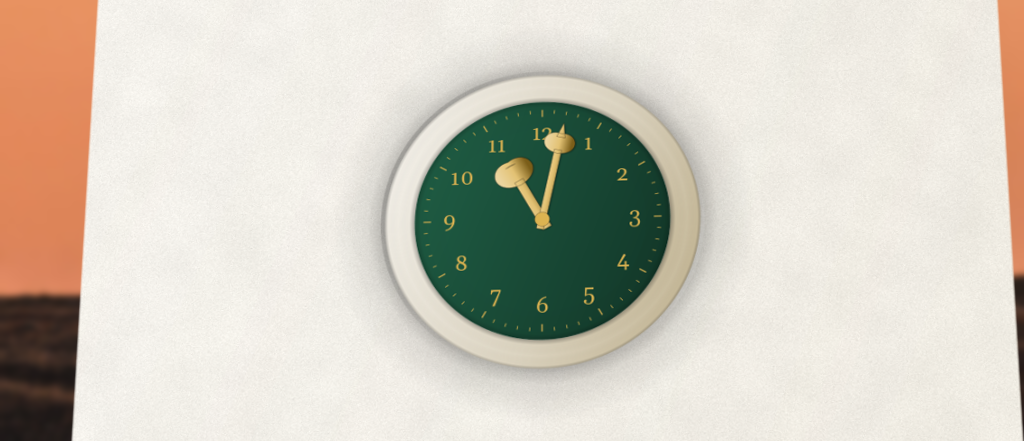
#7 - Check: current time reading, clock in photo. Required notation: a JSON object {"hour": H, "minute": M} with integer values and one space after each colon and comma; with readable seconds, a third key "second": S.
{"hour": 11, "minute": 2}
